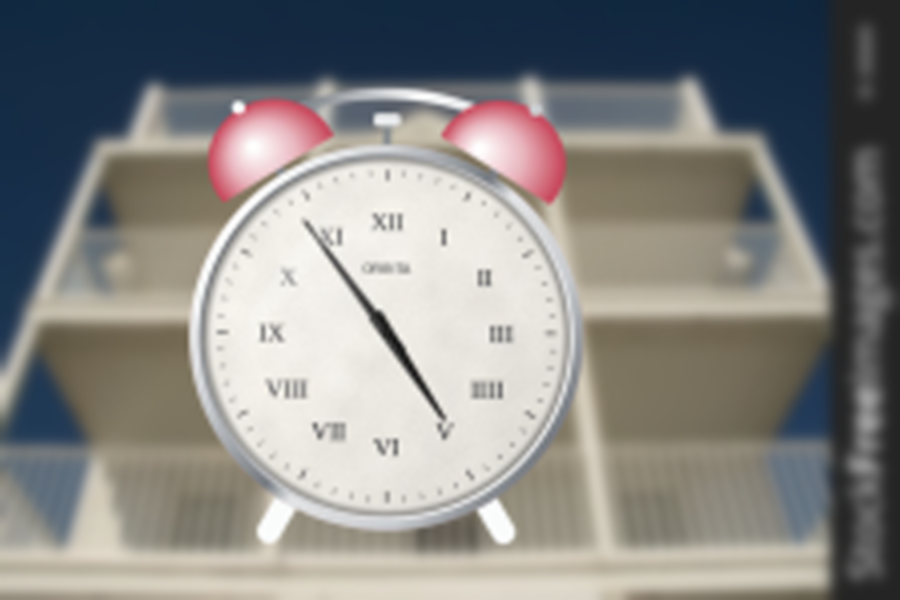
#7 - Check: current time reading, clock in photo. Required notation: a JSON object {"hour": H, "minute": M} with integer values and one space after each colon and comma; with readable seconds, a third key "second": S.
{"hour": 4, "minute": 54}
